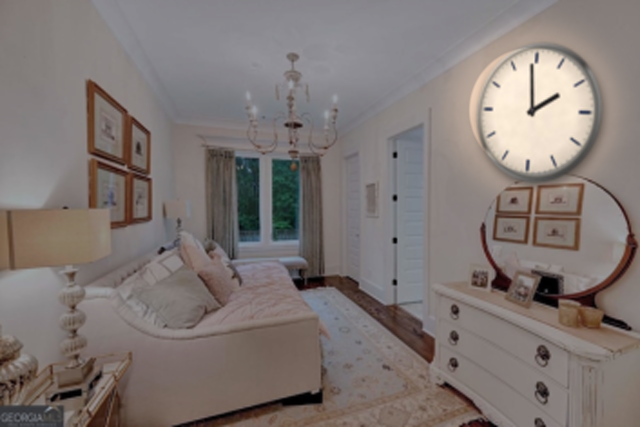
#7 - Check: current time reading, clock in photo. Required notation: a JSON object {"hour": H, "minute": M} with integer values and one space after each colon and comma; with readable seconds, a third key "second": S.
{"hour": 1, "minute": 59}
